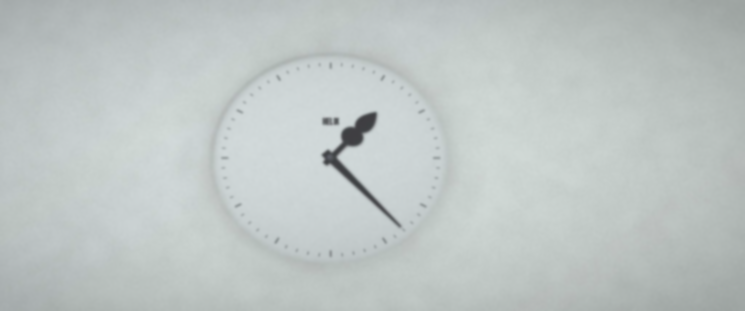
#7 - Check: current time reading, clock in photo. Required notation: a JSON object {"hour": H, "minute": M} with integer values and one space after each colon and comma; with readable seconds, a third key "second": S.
{"hour": 1, "minute": 23}
